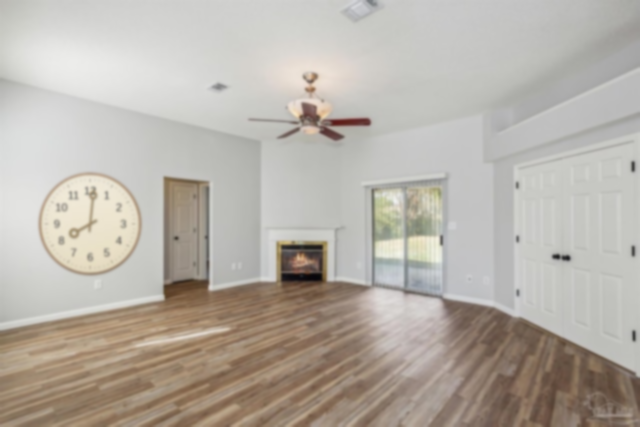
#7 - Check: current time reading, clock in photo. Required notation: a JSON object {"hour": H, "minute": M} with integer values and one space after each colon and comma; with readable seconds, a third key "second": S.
{"hour": 8, "minute": 1}
